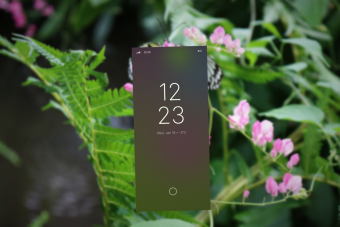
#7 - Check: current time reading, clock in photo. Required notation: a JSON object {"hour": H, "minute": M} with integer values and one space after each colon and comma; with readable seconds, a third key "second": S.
{"hour": 12, "minute": 23}
